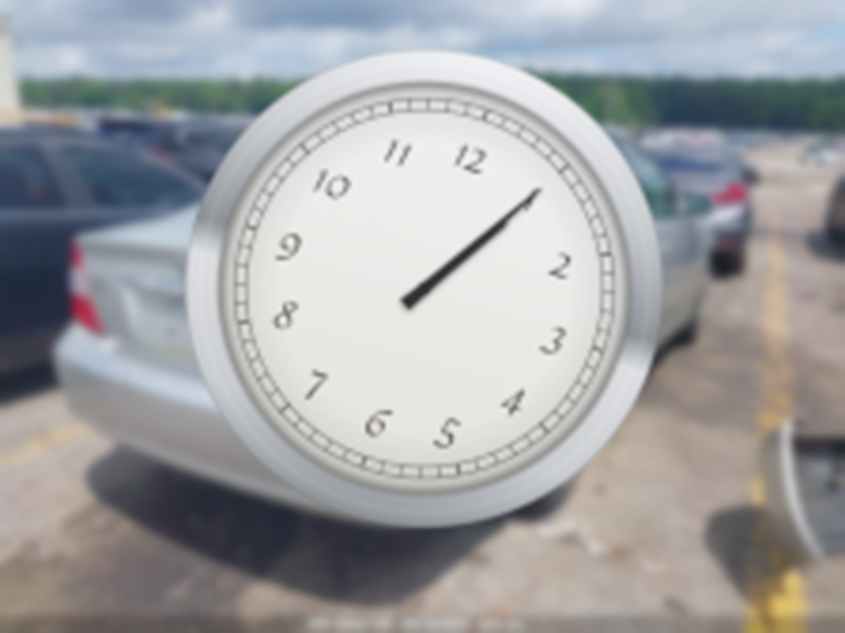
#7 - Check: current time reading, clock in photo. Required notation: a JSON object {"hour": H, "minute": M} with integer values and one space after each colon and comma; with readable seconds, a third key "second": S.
{"hour": 1, "minute": 5}
